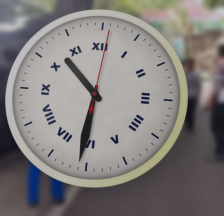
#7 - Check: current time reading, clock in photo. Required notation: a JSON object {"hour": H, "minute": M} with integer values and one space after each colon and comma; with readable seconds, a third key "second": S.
{"hour": 10, "minute": 31, "second": 1}
